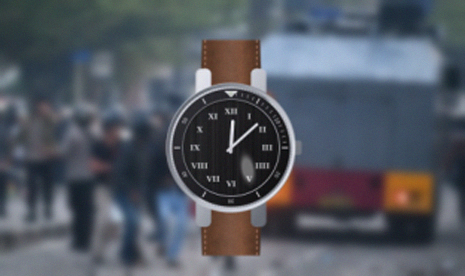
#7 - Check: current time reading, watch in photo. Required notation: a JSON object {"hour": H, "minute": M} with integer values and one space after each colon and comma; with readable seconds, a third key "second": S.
{"hour": 12, "minute": 8}
